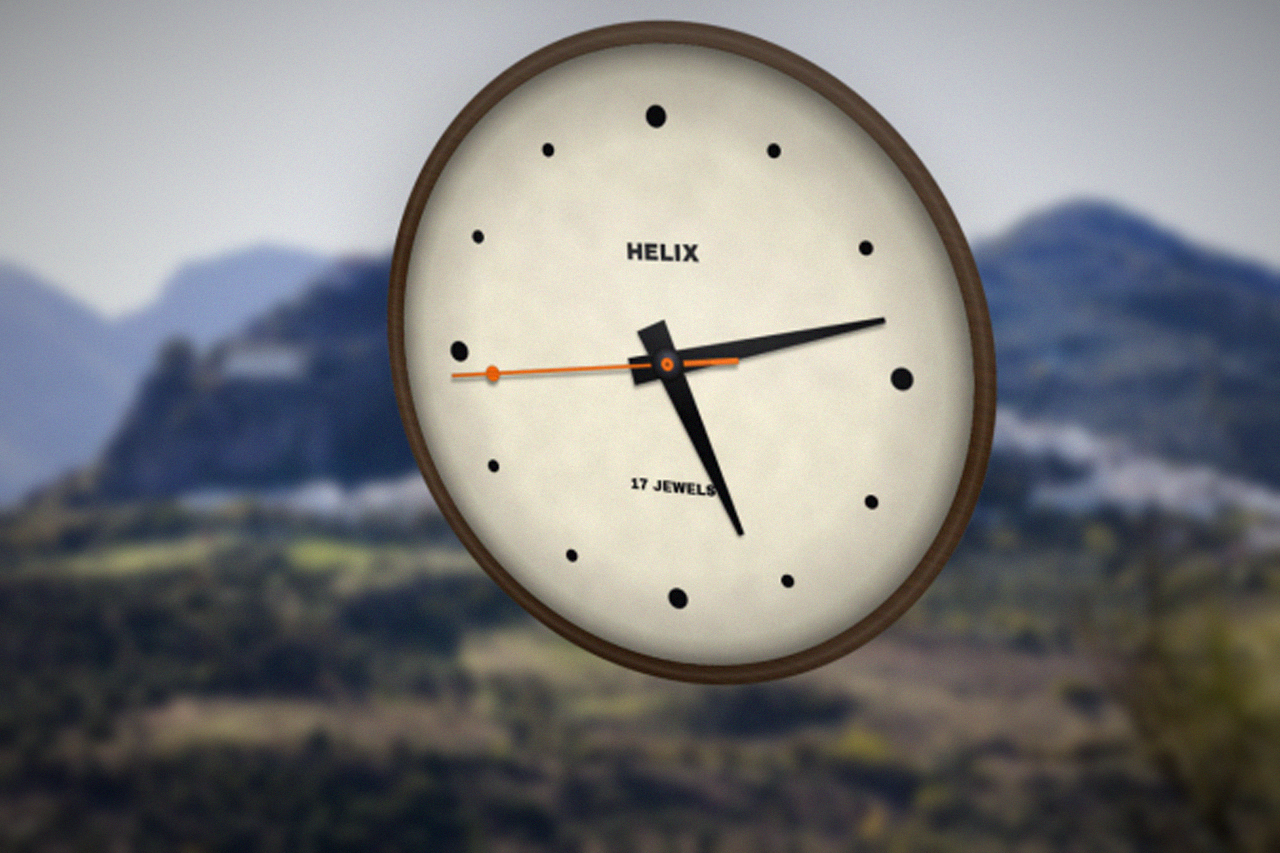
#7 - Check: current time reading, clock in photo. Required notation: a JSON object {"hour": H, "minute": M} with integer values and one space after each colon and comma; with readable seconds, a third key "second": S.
{"hour": 5, "minute": 12, "second": 44}
